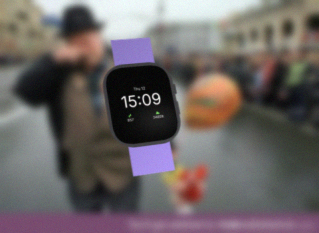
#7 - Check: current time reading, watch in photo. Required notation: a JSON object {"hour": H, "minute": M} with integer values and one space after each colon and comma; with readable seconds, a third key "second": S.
{"hour": 15, "minute": 9}
